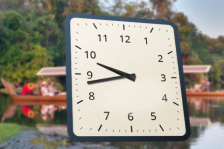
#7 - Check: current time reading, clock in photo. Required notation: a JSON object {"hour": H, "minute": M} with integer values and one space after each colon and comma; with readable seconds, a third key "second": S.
{"hour": 9, "minute": 43}
